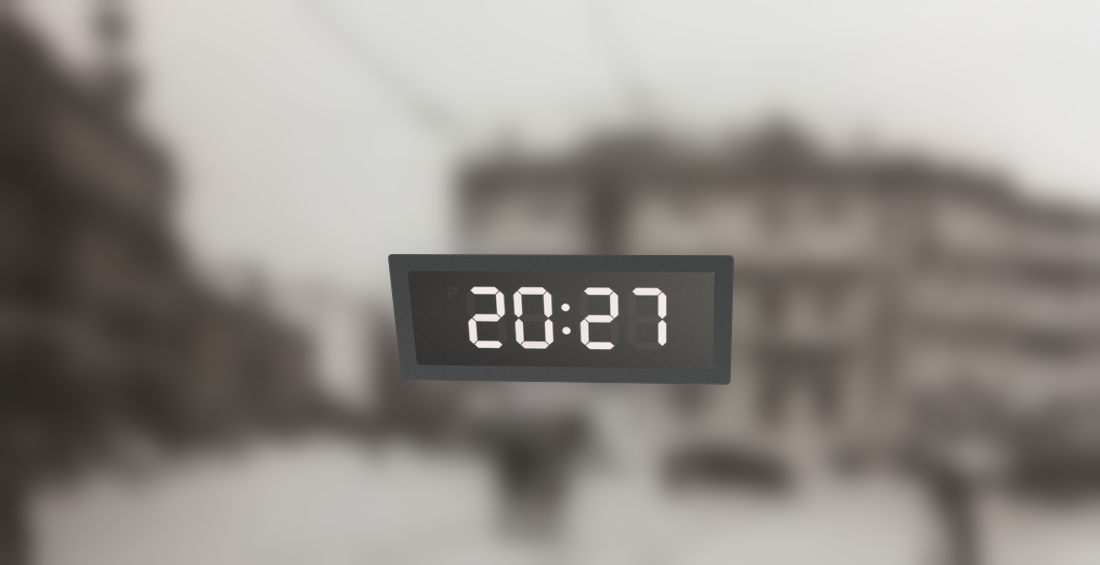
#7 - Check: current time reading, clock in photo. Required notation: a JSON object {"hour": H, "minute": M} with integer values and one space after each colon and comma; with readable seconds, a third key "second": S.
{"hour": 20, "minute": 27}
